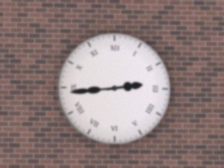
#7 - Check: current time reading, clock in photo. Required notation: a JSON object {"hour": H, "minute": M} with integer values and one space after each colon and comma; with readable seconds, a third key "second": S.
{"hour": 2, "minute": 44}
